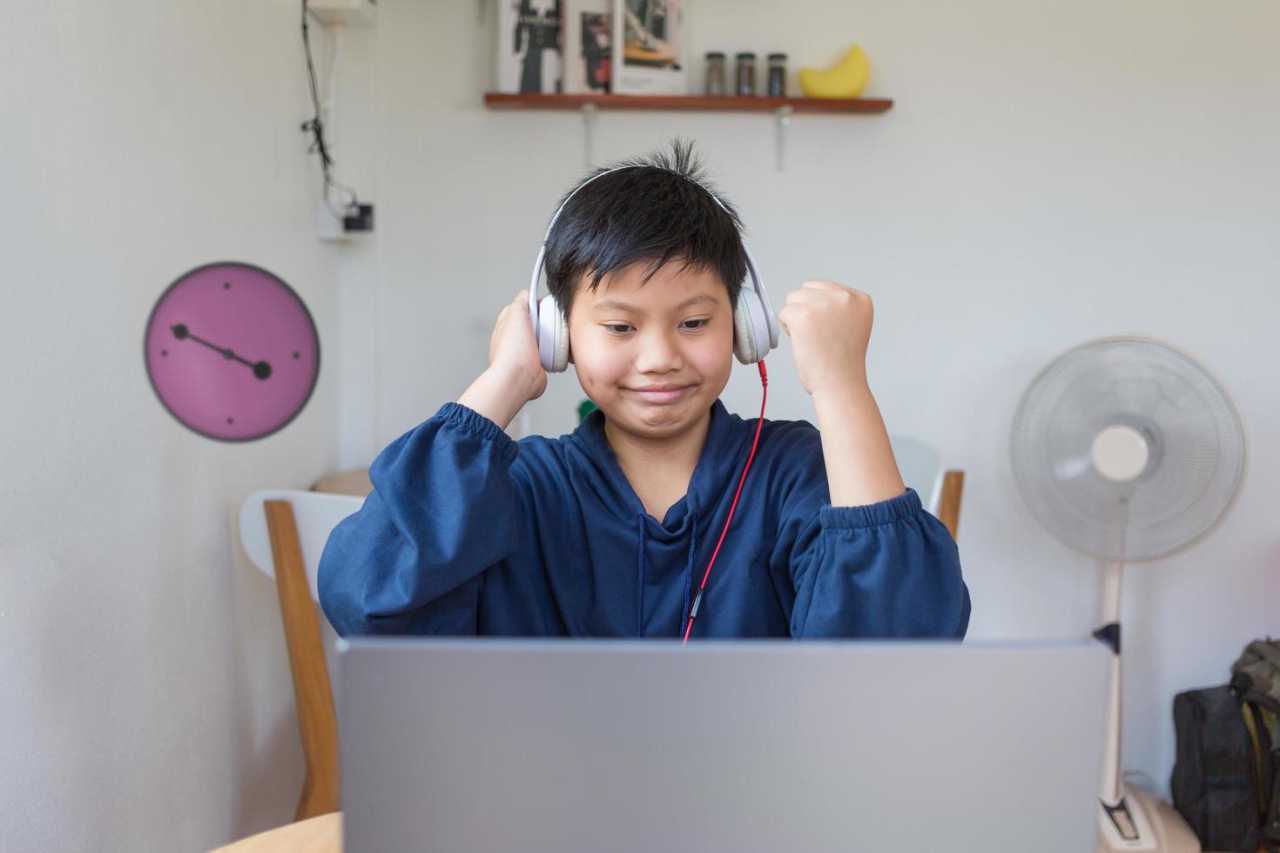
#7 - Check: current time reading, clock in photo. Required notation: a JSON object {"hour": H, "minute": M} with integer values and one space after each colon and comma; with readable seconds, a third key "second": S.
{"hour": 3, "minute": 49}
